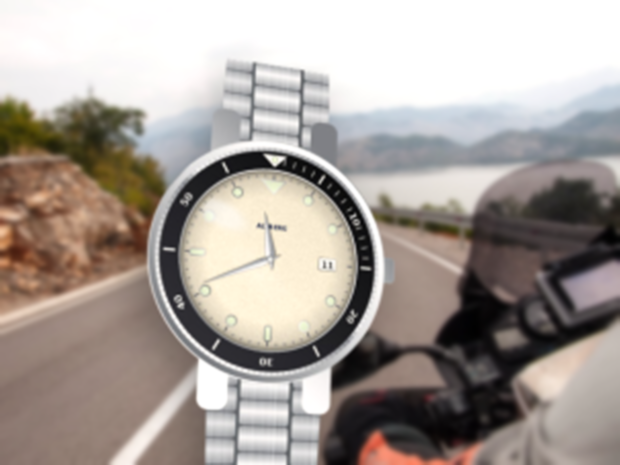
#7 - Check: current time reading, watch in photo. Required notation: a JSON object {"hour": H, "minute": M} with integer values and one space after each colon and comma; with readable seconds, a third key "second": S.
{"hour": 11, "minute": 41}
